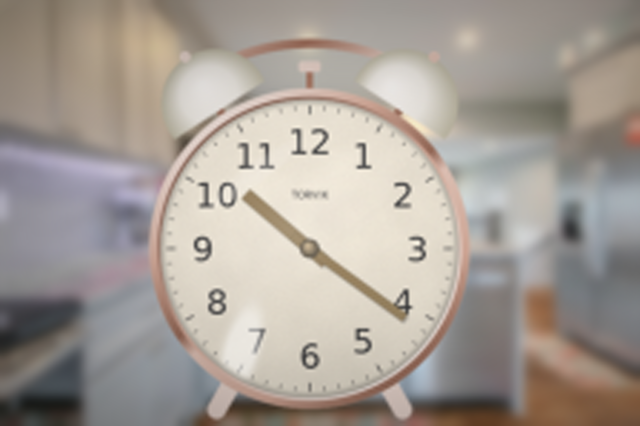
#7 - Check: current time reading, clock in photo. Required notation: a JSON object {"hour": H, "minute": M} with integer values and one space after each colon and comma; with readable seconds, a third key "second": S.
{"hour": 10, "minute": 21}
